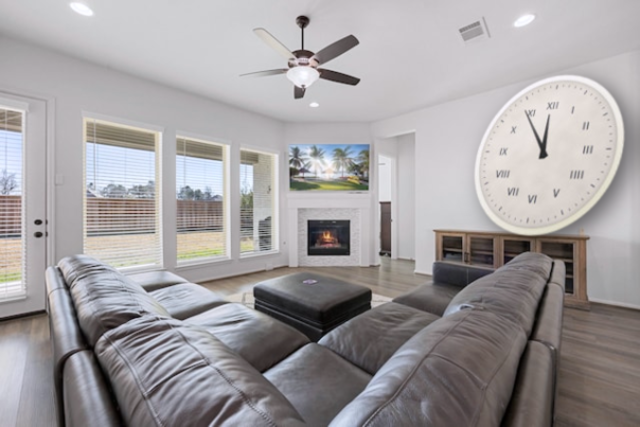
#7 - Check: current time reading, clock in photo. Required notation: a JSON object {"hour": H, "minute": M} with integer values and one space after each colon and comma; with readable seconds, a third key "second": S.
{"hour": 11, "minute": 54}
